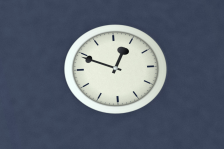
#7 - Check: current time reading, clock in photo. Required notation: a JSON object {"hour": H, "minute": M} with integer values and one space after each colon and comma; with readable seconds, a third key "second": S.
{"hour": 12, "minute": 49}
